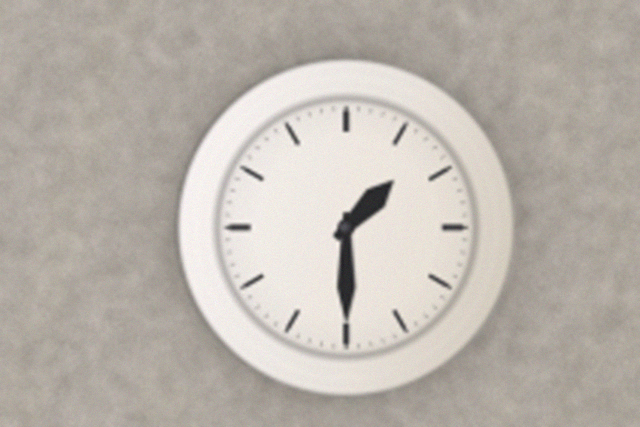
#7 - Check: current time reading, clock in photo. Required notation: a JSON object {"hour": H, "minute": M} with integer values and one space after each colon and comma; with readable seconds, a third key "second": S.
{"hour": 1, "minute": 30}
